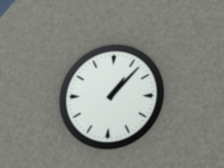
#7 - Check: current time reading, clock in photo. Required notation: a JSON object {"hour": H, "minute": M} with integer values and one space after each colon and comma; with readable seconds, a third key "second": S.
{"hour": 1, "minute": 7}
